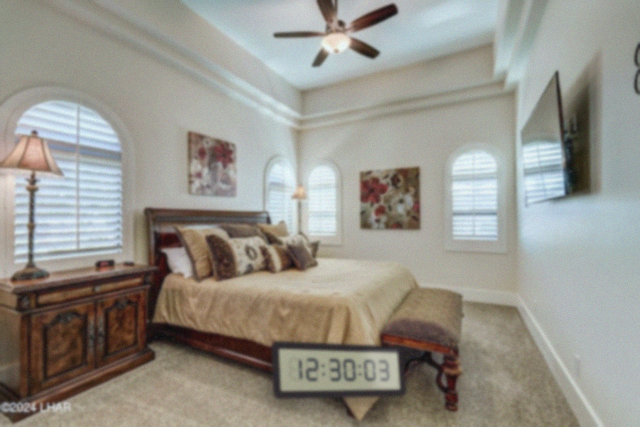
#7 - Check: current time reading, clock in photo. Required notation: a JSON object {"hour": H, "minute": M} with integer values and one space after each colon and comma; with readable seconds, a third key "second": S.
{"hour": 12, "minute": 30, "second": 3}
